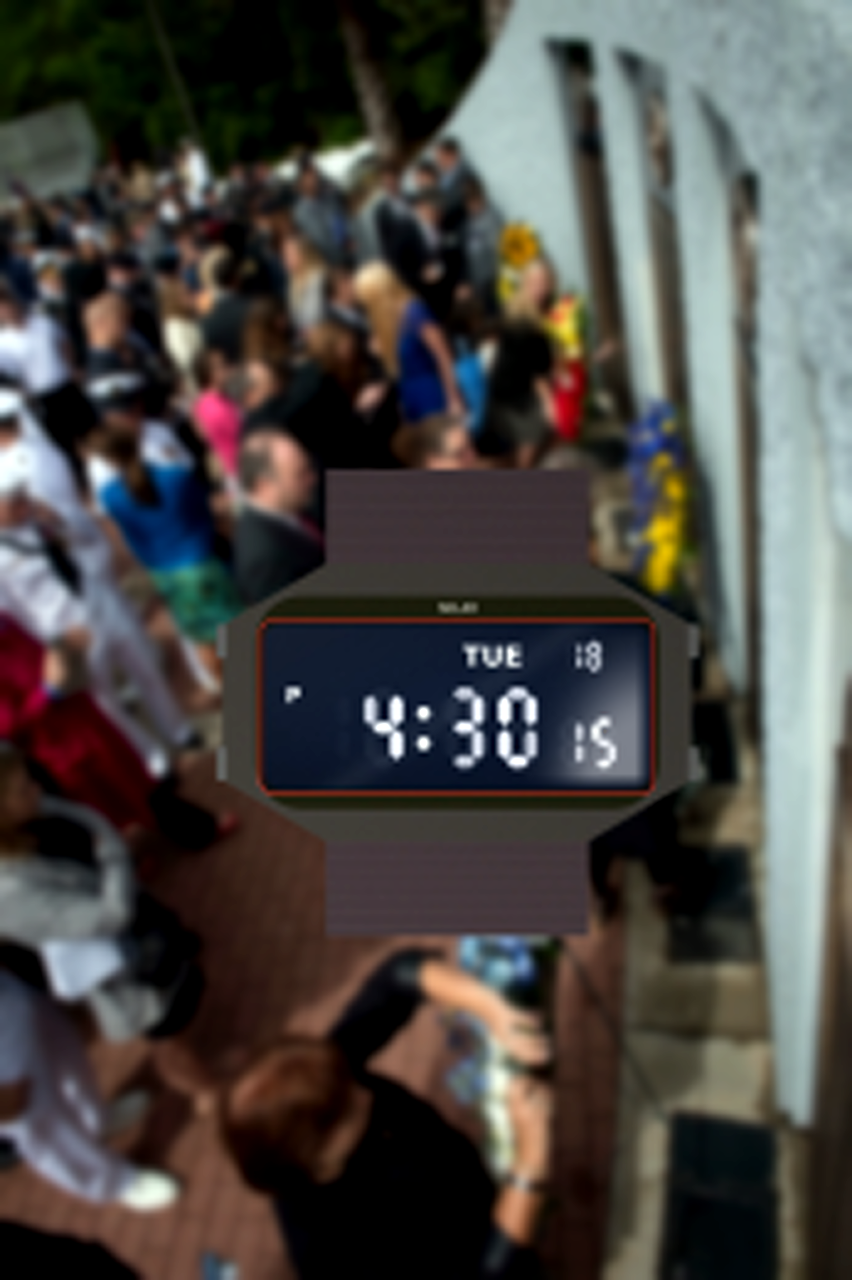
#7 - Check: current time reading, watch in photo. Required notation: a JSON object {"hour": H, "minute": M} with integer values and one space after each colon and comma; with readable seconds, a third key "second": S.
{"hour": 4, "minute": 30, "second": 15}
